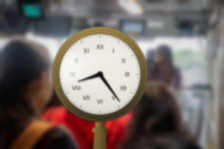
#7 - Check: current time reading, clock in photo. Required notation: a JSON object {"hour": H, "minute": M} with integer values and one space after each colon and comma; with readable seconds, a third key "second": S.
{"hour": 8, "minute": 24}
